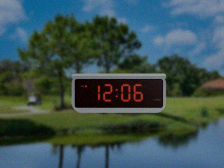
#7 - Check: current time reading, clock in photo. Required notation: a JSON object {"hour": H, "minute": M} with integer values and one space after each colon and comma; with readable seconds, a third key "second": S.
{"hour": 12, "minute": 6}
